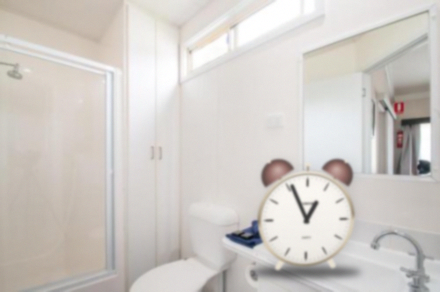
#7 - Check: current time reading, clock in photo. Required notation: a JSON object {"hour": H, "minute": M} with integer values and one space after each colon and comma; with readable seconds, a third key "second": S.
{"hour": 12, "minute": 56}
